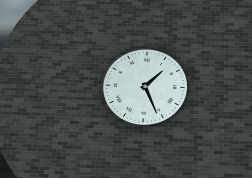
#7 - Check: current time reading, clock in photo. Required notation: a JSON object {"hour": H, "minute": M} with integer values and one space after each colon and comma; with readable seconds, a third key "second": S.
{"hour": 1, "minute": 26}
